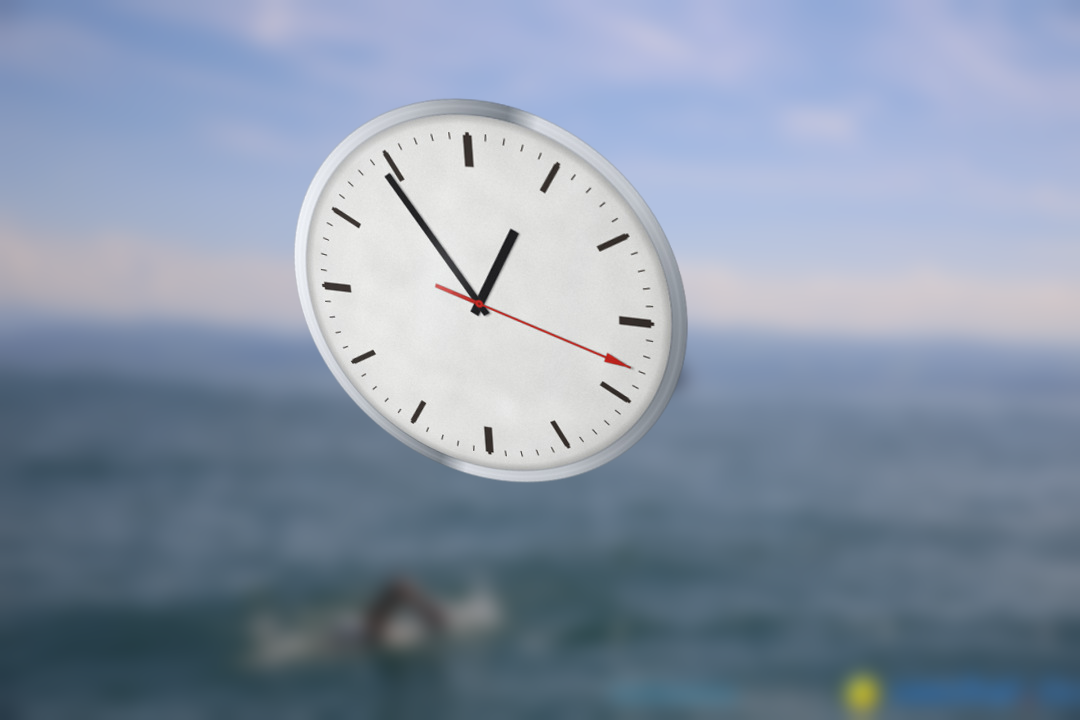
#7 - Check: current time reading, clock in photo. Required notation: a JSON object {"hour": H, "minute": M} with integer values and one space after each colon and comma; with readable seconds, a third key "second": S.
{"hour": 12, "minute": 54, "second": 18}
